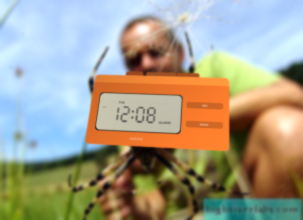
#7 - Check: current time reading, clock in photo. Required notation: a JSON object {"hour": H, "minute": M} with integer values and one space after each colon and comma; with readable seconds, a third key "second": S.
{"hour": 12, "minute": 8}
